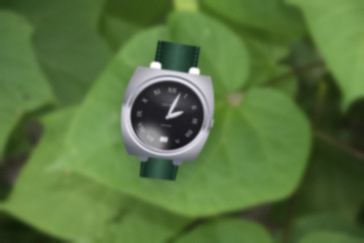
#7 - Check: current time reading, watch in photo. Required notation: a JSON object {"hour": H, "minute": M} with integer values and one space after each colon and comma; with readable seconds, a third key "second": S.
{"hour": 2, "minute": 3}
